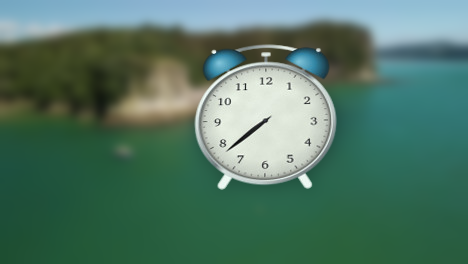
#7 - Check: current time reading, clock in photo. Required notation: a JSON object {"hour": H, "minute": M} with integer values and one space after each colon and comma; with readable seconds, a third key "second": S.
{"hour": 7, "minute": 38}
